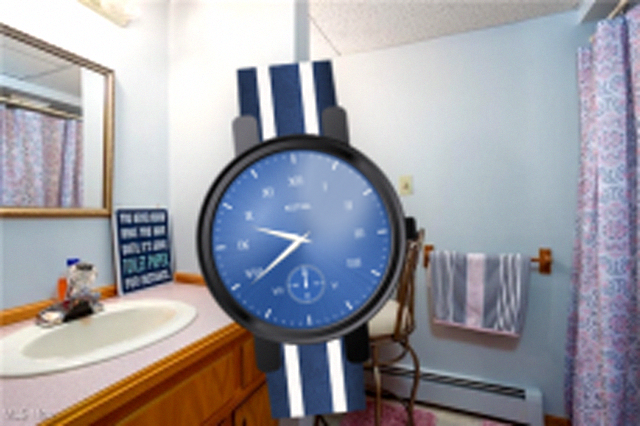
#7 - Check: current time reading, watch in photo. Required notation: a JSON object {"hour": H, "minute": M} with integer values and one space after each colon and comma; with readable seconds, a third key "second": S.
{"hour": 9, "minute": 39}
